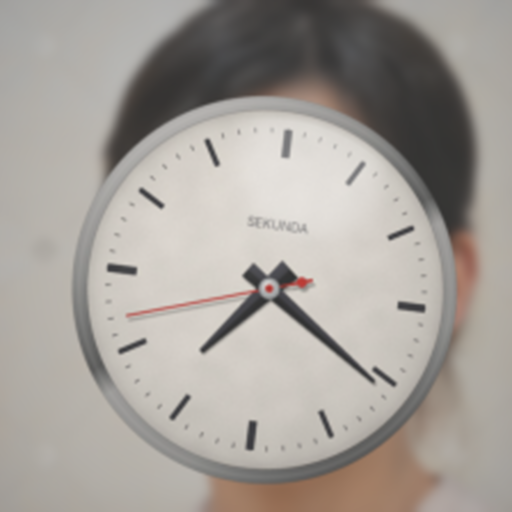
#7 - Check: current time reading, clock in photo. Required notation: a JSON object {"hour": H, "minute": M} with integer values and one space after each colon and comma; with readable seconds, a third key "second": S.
{"hour": 7, "minute": 20, "second": 42}
